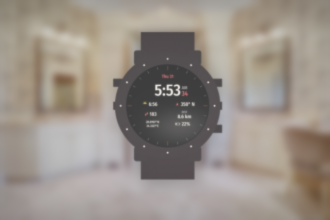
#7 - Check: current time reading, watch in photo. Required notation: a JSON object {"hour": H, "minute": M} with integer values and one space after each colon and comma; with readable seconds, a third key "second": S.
{"hour": 5, "minute": 53}
